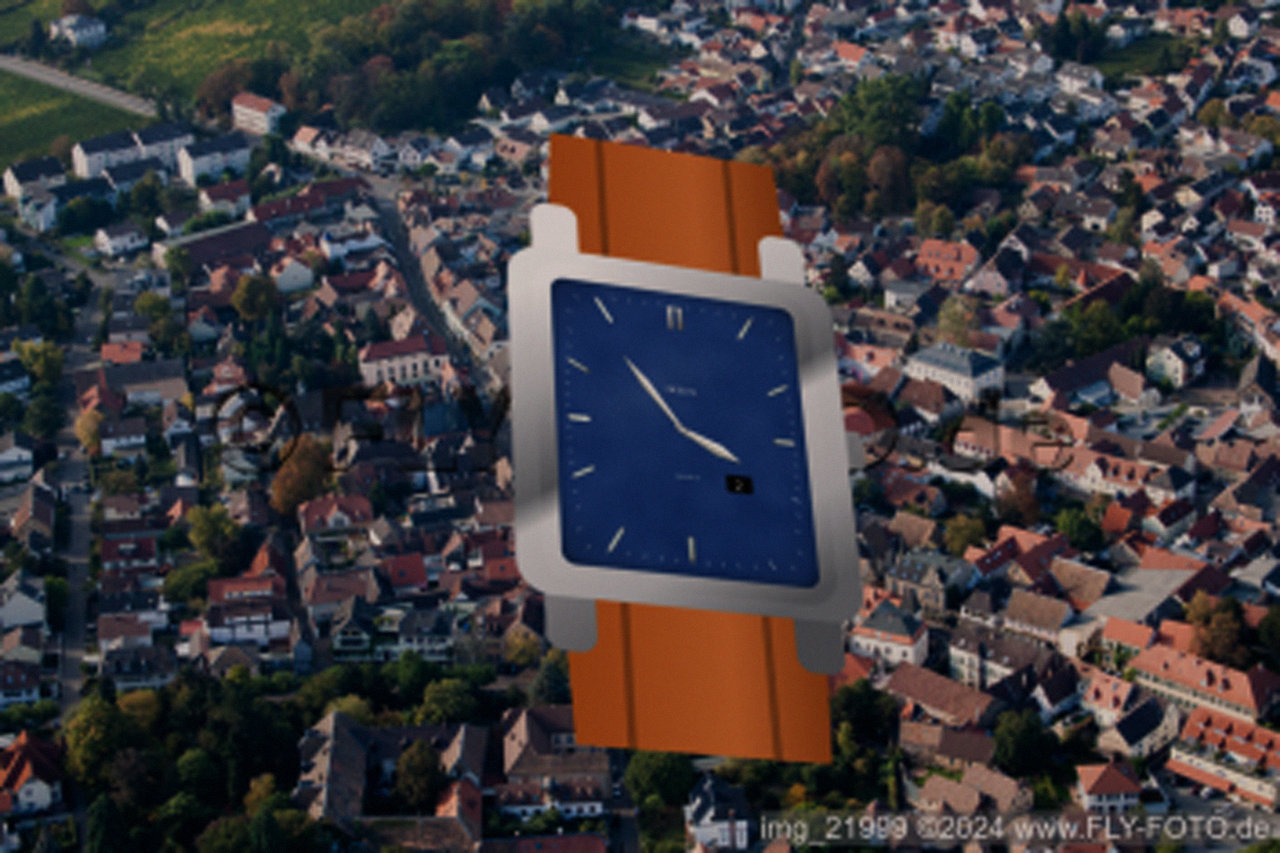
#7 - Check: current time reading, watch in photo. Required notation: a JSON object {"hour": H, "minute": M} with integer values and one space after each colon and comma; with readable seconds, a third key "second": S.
{"hour": 3, "minute": 54}
